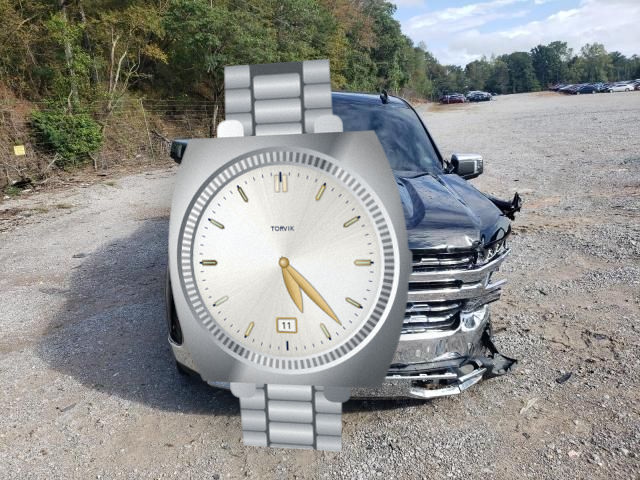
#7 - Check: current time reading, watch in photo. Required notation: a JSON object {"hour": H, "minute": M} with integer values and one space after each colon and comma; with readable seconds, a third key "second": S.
{"hour": 5, "minute": 23}
